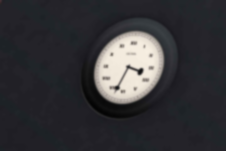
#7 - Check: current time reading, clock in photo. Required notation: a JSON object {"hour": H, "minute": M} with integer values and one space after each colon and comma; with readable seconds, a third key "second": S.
{"hour": 3, "minute": 33}
